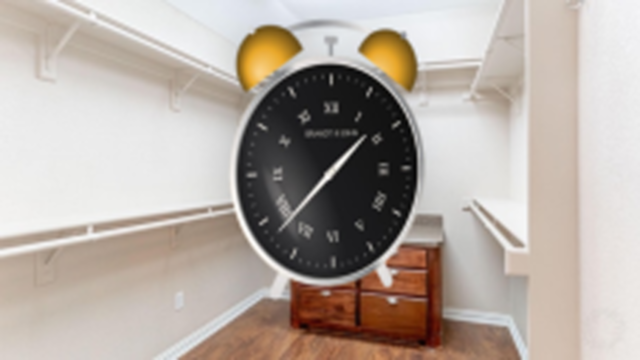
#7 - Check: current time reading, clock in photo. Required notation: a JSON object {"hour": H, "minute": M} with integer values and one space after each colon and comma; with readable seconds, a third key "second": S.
{"hour": 1, "minute": 38}
